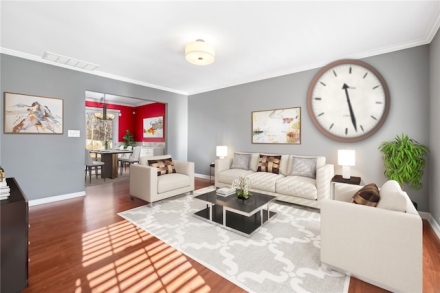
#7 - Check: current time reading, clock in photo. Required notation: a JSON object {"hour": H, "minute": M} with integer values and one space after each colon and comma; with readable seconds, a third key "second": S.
{"hour": 11, "minute": 27}
